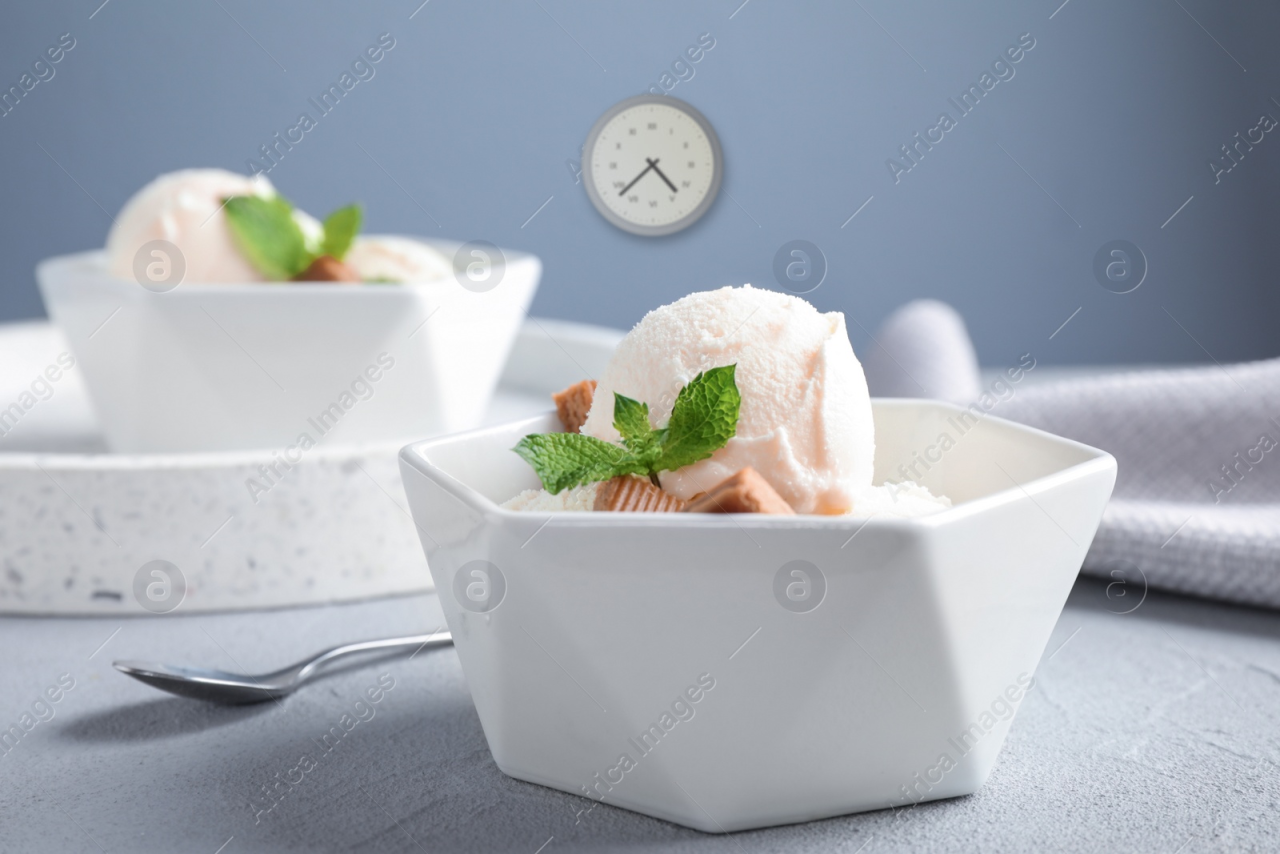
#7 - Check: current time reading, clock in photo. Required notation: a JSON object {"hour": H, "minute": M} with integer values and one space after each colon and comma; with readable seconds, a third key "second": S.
{"hour": 4, "minute": 38}
